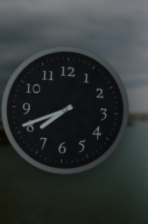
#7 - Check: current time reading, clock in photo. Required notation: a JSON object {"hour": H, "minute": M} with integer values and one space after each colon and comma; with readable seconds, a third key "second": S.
{"hour": 7, "minute": 41}
